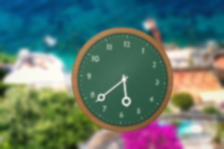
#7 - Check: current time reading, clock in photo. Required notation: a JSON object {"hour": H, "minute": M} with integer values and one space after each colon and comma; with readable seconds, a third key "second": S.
{"hour": 5, "minute": 38}
